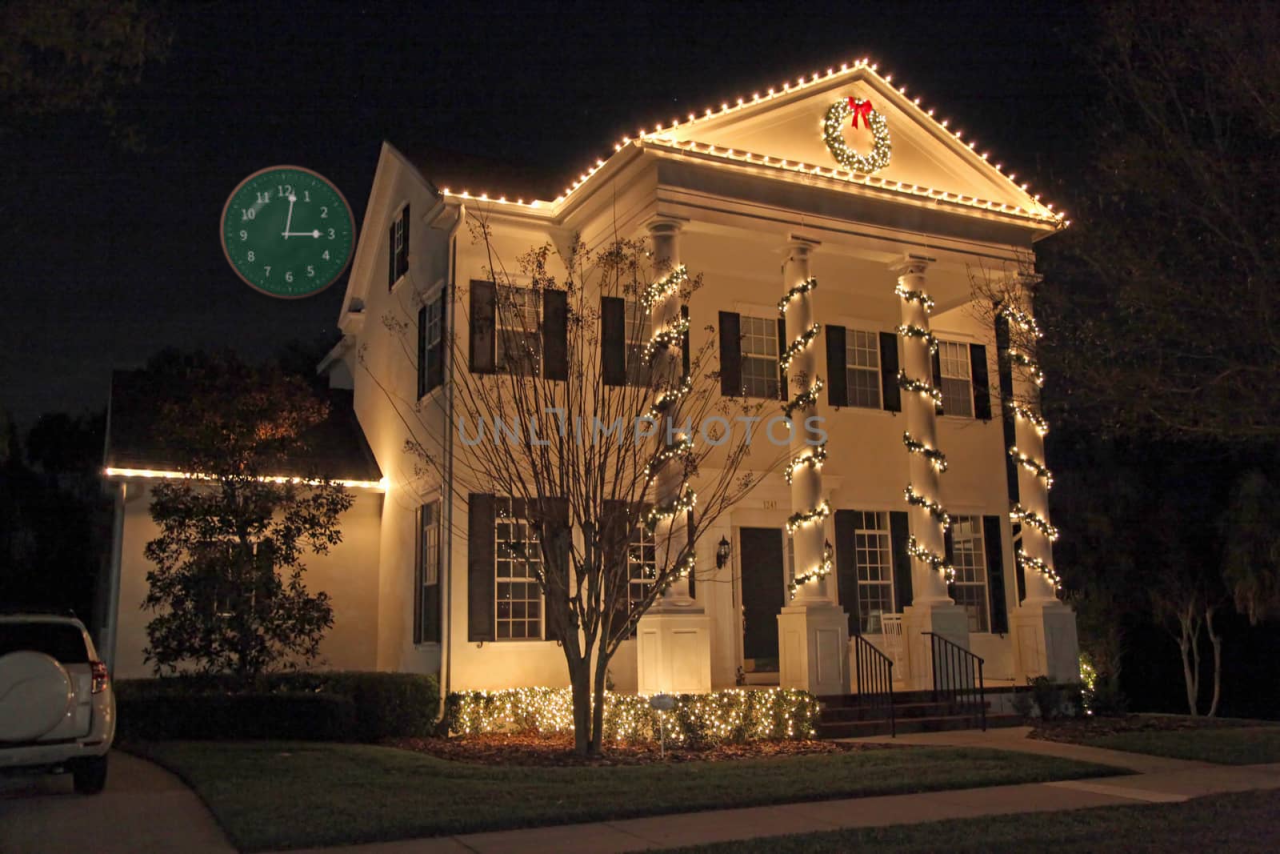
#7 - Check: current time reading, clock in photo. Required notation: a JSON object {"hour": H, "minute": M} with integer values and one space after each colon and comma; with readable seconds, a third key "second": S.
{"hour": 3, "minute": 2}
